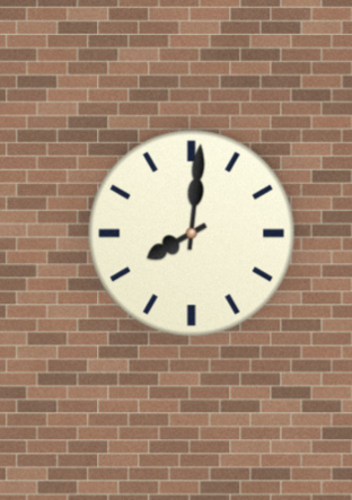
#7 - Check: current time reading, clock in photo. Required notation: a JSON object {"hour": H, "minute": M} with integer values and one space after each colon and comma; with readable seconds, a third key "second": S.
{"hour": 8, "minute": 1}
